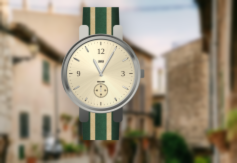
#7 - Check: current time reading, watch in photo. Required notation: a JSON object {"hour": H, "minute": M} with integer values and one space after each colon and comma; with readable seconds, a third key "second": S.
{"hour": 11, "minute": 5}
